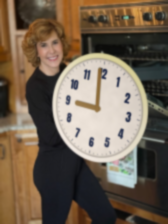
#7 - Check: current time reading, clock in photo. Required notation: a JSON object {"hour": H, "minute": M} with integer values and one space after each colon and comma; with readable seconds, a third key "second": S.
{"hour": 8, "minute": 59}
